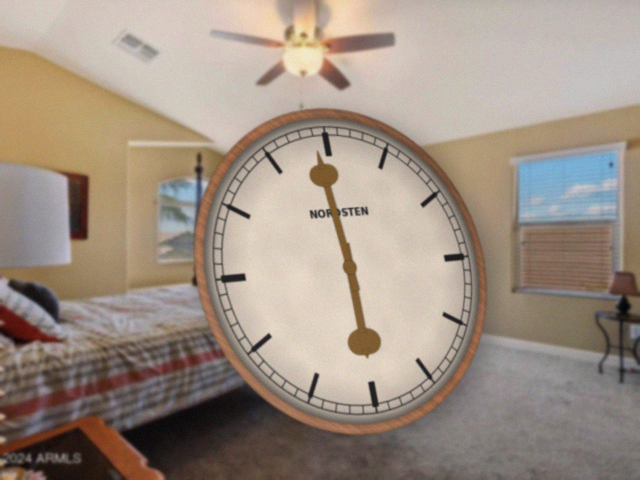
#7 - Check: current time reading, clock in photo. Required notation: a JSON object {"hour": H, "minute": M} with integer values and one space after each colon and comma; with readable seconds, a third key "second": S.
{"hour": 5, "minute": 59}
